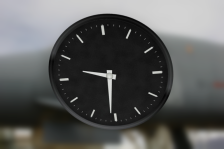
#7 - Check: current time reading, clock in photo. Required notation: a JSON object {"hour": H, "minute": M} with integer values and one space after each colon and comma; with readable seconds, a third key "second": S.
{"hour": 9, "minute": 31}
